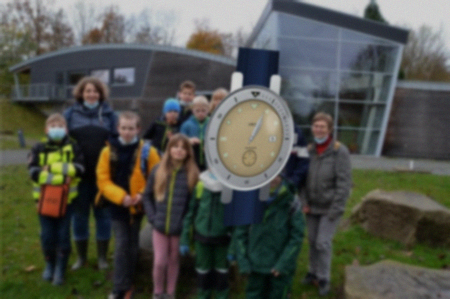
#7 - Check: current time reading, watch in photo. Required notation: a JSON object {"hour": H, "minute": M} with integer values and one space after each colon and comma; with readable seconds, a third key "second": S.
{"hour": 1, "minute": 4}
